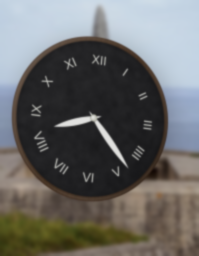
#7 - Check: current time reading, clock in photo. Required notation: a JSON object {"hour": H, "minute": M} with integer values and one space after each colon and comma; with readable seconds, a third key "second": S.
{"hour": 8, "minute": 23}
